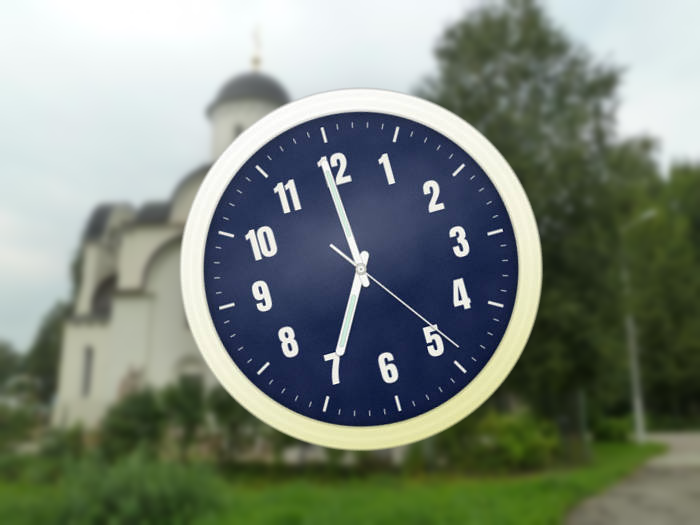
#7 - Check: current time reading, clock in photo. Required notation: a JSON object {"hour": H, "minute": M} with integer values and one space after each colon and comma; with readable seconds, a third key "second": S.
{"hour": 6, "minute": 59, "second": 24}
